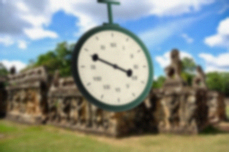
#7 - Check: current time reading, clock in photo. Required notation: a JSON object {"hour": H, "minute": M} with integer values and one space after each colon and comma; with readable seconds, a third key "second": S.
{"hour": 3, "minute": 49}
